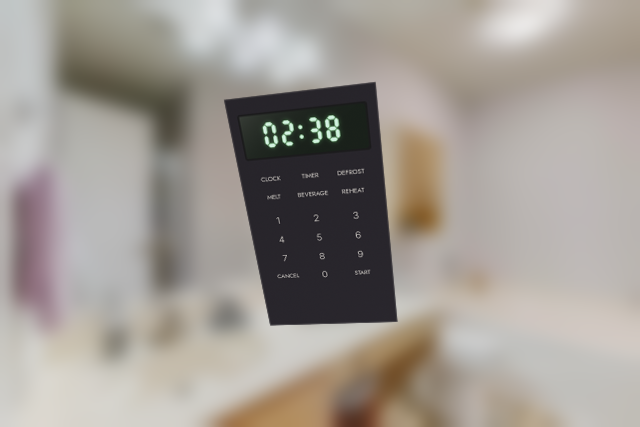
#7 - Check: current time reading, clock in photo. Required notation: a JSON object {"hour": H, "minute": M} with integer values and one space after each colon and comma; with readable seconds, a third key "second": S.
{"hour": 2, "minute": 38}
